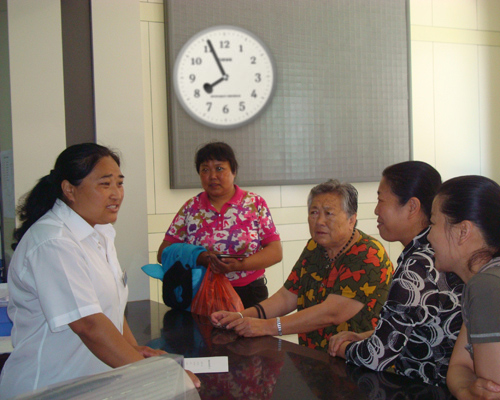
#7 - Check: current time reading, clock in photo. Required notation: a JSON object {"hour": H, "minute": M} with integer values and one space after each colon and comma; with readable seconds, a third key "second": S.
{"hour": 7, "minute": 56}
